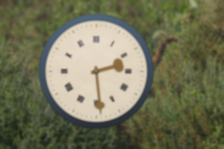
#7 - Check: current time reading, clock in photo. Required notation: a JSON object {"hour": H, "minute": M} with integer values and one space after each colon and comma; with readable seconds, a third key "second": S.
{"hour": 2, "minute": 29}
